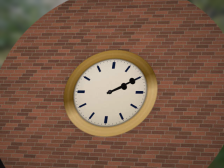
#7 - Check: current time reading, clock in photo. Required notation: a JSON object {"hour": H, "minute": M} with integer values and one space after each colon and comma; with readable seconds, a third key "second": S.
{"hour": 2, "minute": 10}
